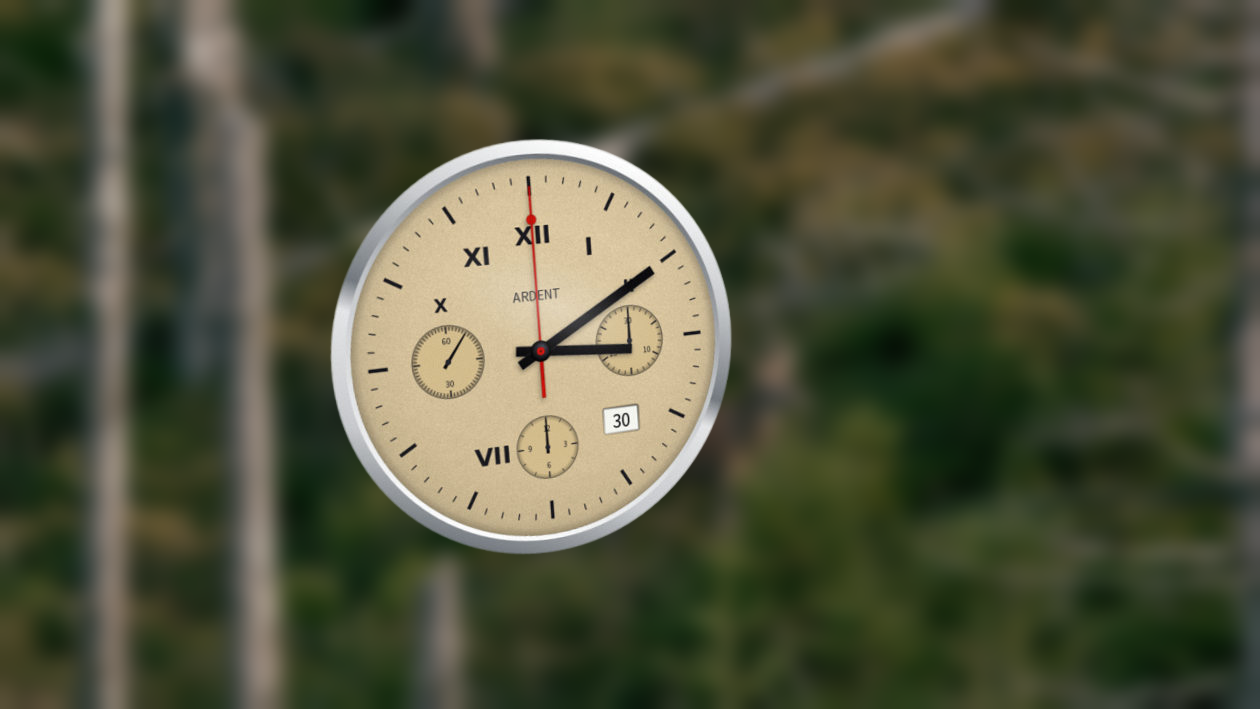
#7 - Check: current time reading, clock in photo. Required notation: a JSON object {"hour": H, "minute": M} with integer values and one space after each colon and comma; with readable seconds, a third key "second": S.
{"hour": 3, "minute": 10, "second": 6}
